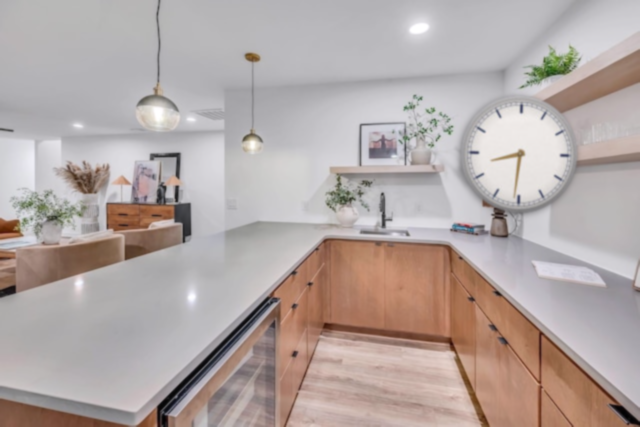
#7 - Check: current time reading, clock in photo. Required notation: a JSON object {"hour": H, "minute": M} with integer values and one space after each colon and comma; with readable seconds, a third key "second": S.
{"hour": 8, "minute": 31}
